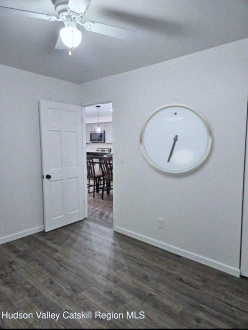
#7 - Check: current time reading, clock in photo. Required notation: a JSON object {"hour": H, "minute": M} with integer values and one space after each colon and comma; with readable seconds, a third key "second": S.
{"hour": 6, "minute": 33}
